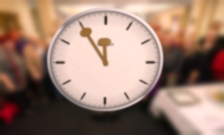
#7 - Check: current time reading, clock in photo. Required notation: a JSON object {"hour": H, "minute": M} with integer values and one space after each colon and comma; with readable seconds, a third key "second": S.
{"hour": 11, "minute": 55}
